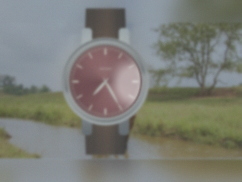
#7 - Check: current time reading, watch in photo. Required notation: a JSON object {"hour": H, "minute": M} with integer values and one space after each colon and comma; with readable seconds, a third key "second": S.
{"hour": 7, "minute": 25}
